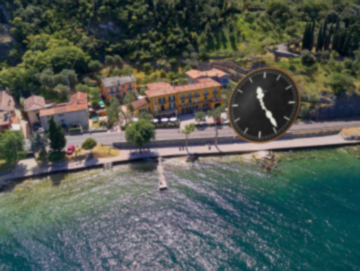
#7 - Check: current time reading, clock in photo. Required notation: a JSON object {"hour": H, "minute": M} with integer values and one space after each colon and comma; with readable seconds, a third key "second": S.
{"hour": 11, "minute": 24}
